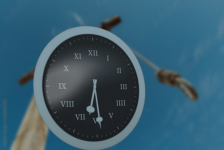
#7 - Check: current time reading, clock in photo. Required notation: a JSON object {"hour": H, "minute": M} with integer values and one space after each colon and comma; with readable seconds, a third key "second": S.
{"hour": 6, "minute": 29}
